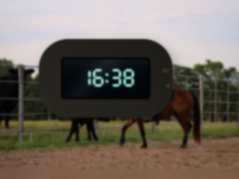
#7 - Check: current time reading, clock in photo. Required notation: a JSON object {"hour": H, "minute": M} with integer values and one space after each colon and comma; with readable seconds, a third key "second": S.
{"hour": 16, "minute": 38}
